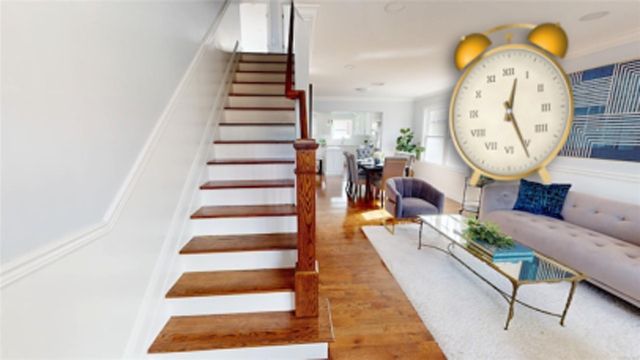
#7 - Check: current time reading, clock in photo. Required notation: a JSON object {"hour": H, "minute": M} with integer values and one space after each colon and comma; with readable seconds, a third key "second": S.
{"hour": 12, "minute": 26}
